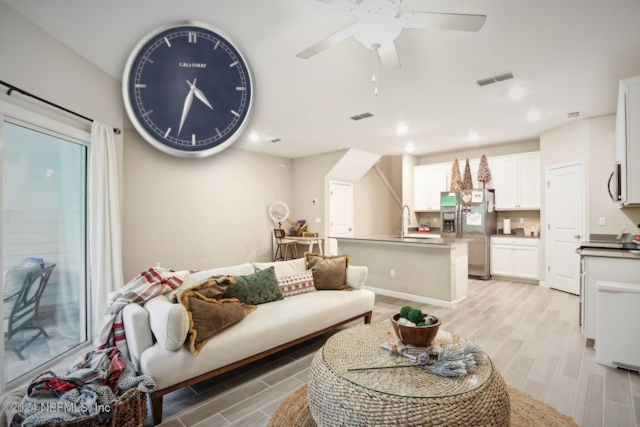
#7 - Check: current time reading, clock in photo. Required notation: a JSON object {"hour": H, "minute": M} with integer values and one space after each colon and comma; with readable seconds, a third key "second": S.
{"hour": 4, "minute": 33}
